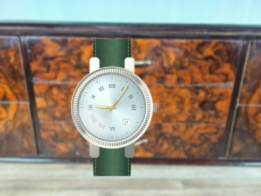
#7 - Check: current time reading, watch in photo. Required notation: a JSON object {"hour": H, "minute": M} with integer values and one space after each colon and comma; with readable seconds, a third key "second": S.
{"hour": 9, "minute": 6}
